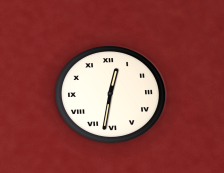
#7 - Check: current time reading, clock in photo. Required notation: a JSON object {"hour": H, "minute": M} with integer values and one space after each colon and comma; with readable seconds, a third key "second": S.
{"hour": 12, "minute": 32}
